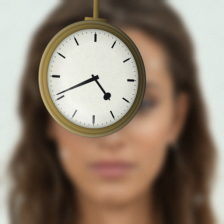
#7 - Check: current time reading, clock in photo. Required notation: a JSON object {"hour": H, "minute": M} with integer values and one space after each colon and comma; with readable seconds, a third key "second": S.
{"hour": 4, "minute": 41}
